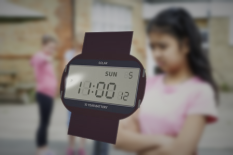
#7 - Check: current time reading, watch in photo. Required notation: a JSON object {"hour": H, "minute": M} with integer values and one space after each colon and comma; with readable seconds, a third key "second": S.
{"hour": 11, "minute": 0, "second": 12}
